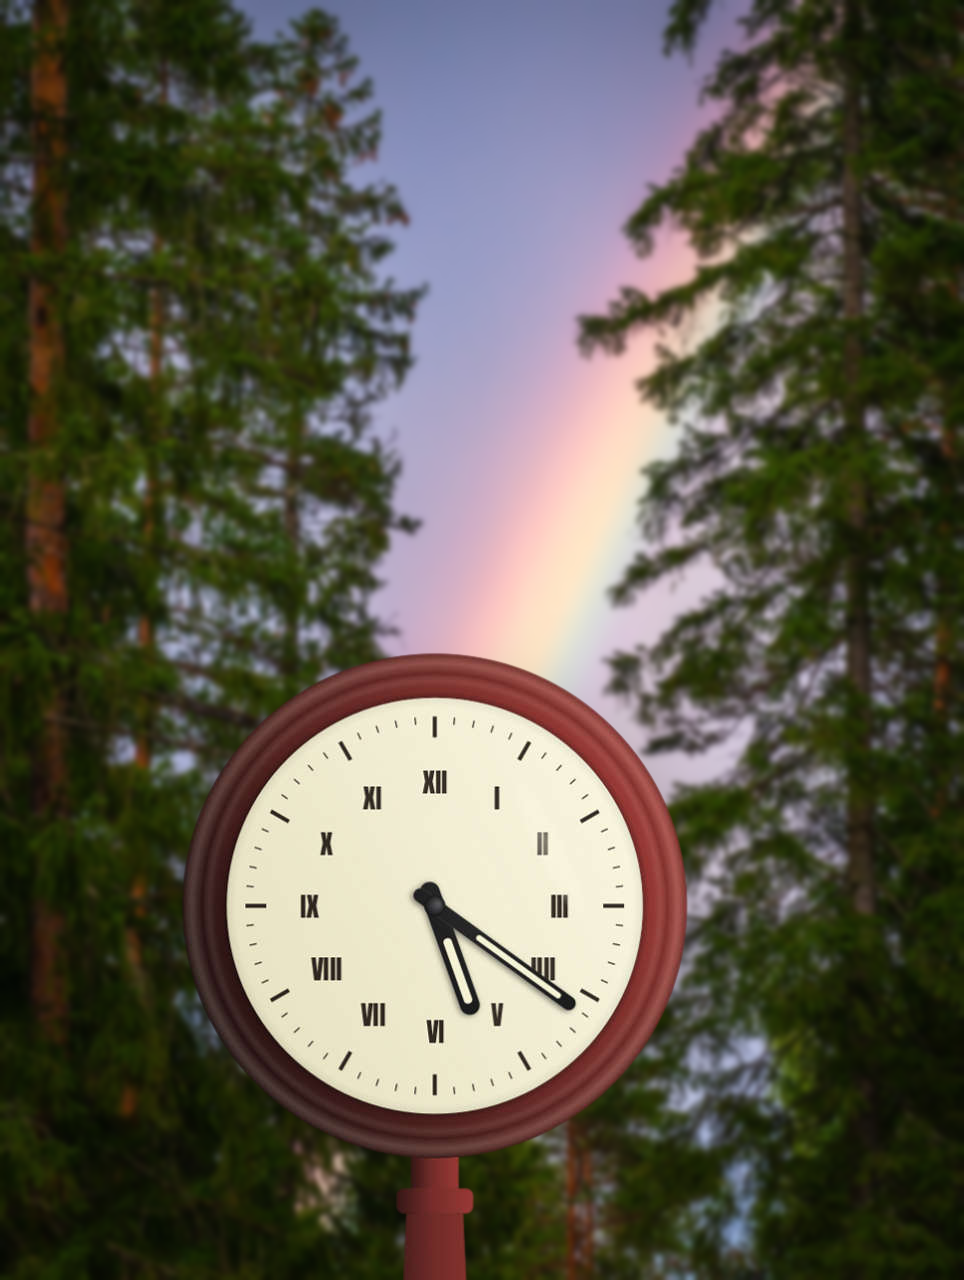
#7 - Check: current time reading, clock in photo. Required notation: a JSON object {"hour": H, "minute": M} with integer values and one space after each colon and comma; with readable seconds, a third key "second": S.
{"hour": 5, "minute": 21}
